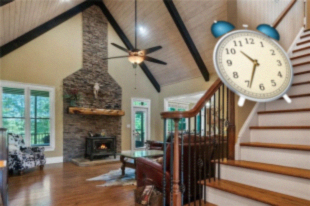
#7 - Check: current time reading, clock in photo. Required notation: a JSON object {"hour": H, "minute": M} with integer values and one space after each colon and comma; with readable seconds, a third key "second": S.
{"hour": 10, "minute": 34}
